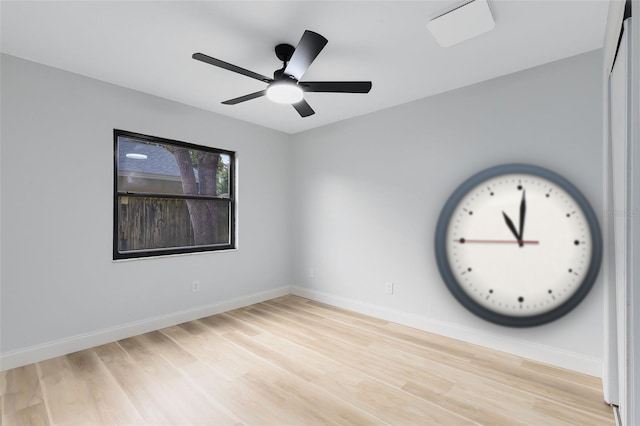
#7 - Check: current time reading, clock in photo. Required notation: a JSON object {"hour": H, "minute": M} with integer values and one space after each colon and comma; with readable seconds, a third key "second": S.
{"hour": 11, "minute": 0, "second": 45}
